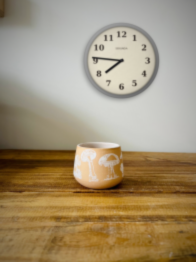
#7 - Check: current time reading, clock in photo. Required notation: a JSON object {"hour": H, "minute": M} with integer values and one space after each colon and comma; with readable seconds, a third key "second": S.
{"hour": 7, "minute": 46}
